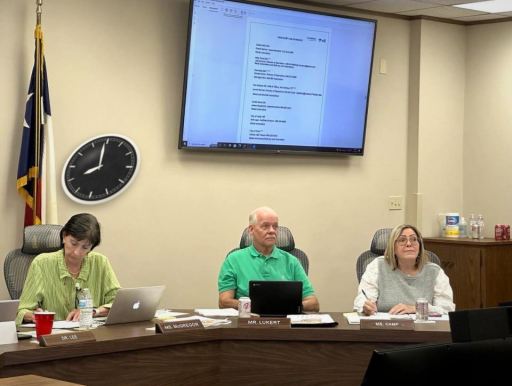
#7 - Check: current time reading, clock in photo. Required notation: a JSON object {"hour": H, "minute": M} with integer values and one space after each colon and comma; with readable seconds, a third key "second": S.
{"hour": 7, "minute": 59}
